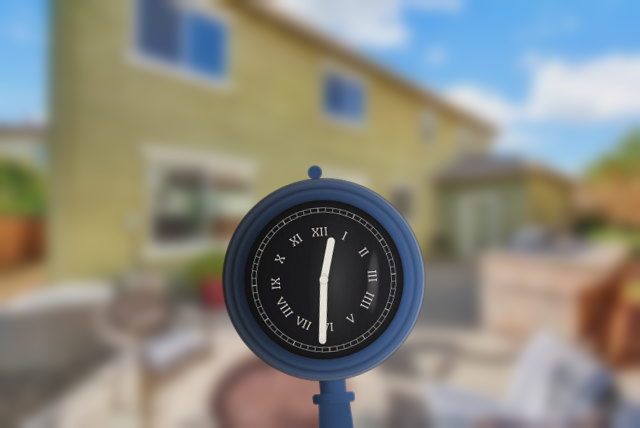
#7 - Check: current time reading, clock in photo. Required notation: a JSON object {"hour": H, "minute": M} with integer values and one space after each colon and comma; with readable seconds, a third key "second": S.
{"hour": 12, "minute": 31}
